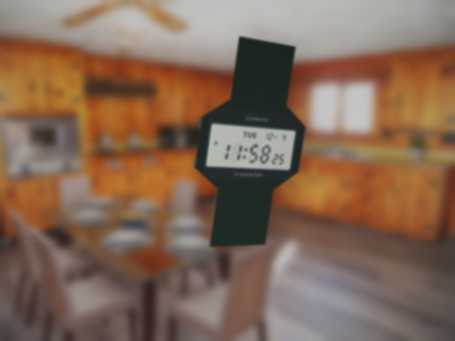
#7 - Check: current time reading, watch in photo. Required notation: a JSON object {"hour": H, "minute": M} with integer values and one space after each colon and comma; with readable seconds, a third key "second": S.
{"hour": 11, "minute": 58}
